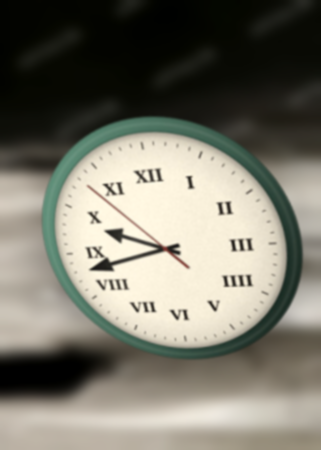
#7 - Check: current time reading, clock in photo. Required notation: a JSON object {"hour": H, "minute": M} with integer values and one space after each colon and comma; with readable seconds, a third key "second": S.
{"hour": 9, "minute": 42, "second": 53}
